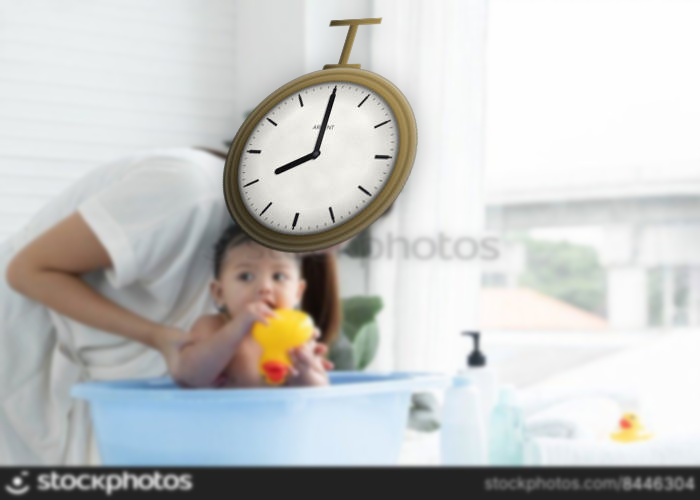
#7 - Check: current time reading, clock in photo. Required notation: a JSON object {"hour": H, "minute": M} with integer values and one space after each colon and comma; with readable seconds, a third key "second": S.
{"hour": 8, "minute": 0}
